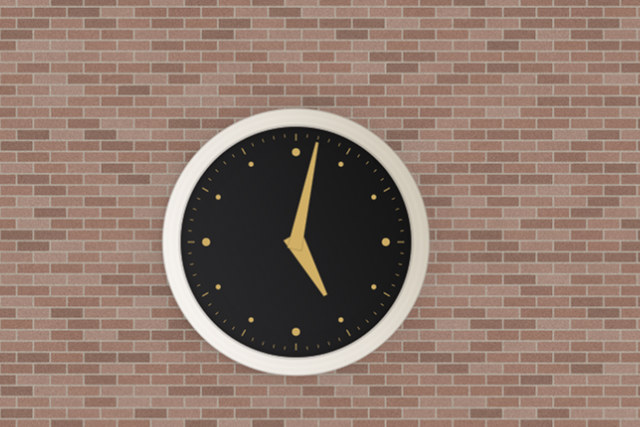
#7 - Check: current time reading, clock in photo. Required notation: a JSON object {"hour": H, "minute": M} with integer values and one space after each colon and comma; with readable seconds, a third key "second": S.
{"hour": 5, "minute": 2}
